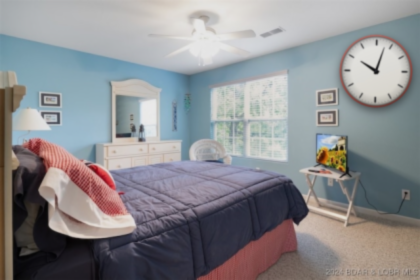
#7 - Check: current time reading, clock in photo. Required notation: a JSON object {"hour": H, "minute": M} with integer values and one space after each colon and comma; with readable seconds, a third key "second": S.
{"hour": 10, "minute": 3}
